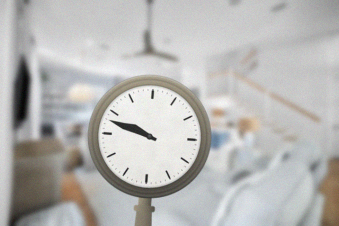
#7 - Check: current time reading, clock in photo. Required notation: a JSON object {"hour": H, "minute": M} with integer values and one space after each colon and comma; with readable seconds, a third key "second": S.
{"hour": 9, "minute": 48}
